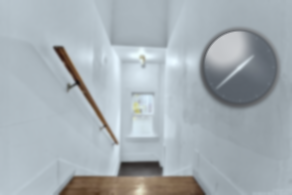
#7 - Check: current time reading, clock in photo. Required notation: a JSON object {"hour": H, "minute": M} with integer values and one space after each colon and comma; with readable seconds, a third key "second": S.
{"hour": 1, "minute": 38}
